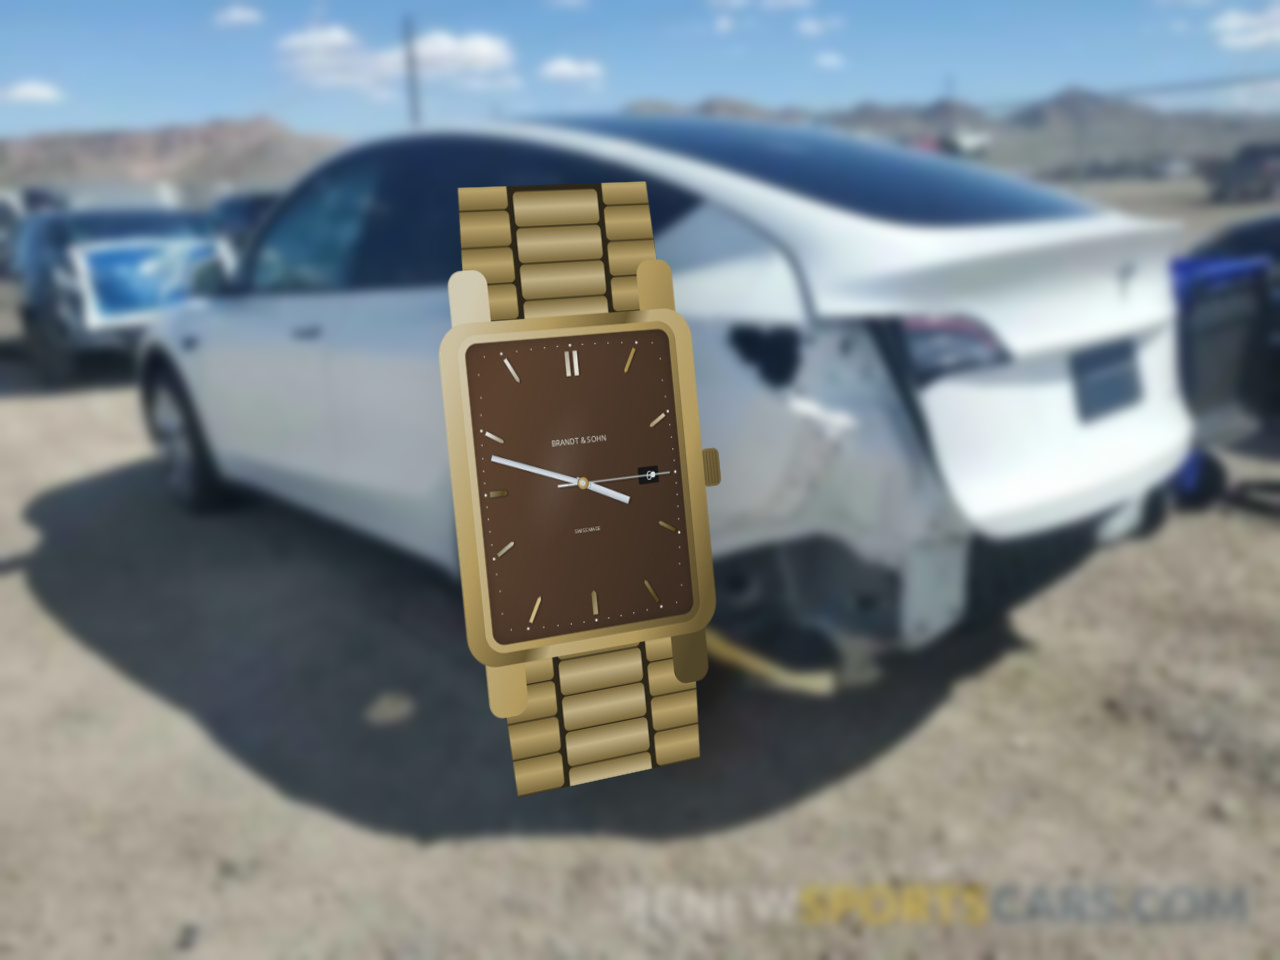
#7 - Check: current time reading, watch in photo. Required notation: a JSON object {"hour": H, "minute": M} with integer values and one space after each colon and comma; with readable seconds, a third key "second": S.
{"hour": 3, "minute": 48, "second": 15}
